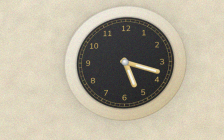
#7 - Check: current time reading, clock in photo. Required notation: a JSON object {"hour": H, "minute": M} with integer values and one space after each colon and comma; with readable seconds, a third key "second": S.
{"hour": 5, "minute": 18}
